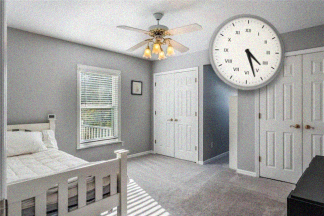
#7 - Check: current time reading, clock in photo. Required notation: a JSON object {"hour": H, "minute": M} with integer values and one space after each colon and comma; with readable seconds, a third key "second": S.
{"hour": 4, "minute": 27}
